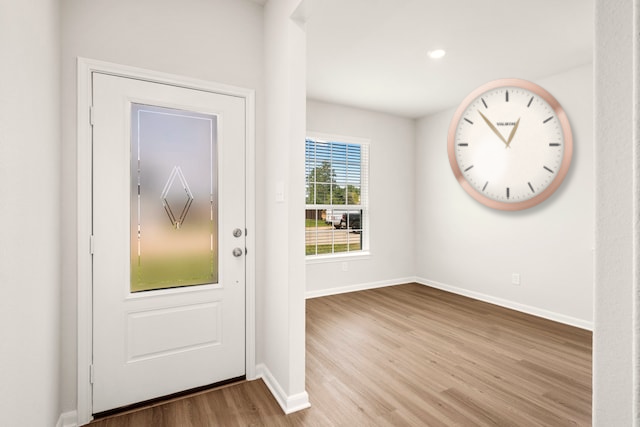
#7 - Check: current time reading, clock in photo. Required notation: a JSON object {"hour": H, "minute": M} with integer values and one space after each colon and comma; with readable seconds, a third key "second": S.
{"hour": 12, "minute": 53}
